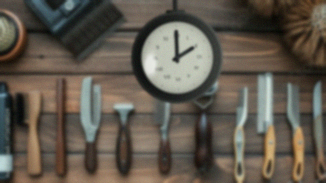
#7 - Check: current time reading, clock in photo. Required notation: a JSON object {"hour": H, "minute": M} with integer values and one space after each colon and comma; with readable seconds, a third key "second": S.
{"hour": 2, "minute": 0}
